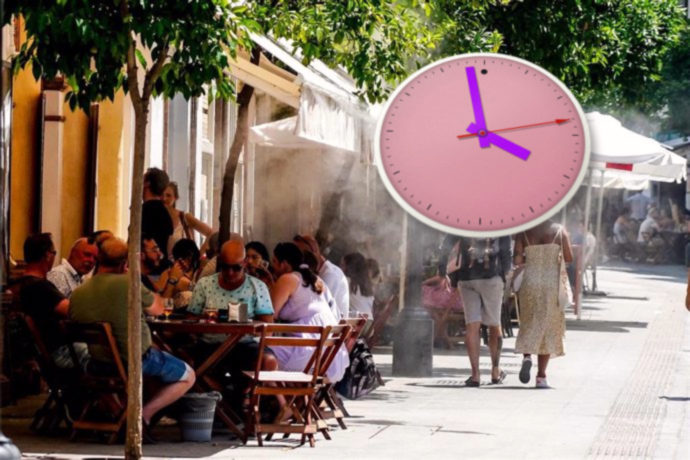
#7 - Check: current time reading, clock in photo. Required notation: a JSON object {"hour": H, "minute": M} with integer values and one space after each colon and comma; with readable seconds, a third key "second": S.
{"hour": 3, "minute": 58, "second": 13}
